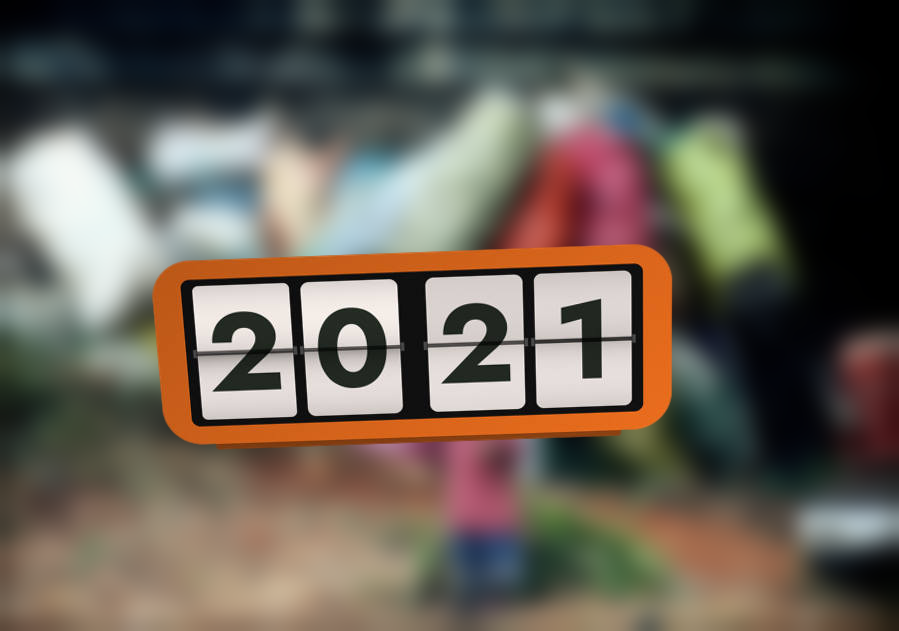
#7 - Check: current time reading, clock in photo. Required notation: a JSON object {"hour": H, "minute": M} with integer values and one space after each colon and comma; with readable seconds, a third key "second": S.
{"hour": 20, "minute": 21}
